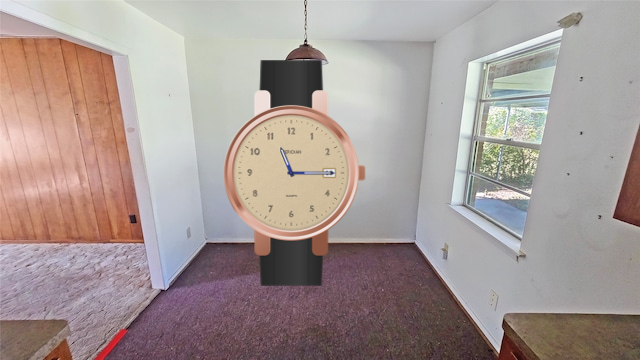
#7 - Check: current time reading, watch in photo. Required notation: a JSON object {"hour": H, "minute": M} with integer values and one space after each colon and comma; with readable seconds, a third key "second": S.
{"hour": 11, "minute": 15}
